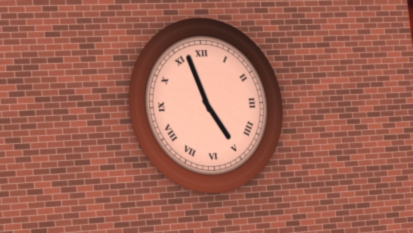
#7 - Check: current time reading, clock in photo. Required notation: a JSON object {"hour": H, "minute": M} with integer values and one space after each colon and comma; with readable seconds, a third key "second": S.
{"hour": 4, "minute": 57}
